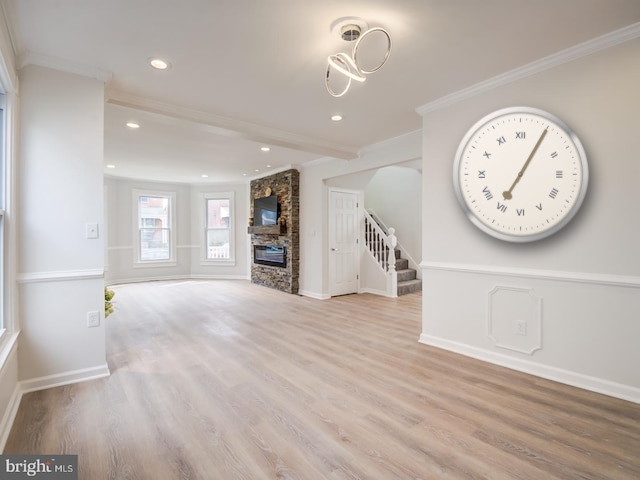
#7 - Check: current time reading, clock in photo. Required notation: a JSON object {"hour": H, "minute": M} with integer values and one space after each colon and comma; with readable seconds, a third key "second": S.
{"hour": 7, "minute": 5}
